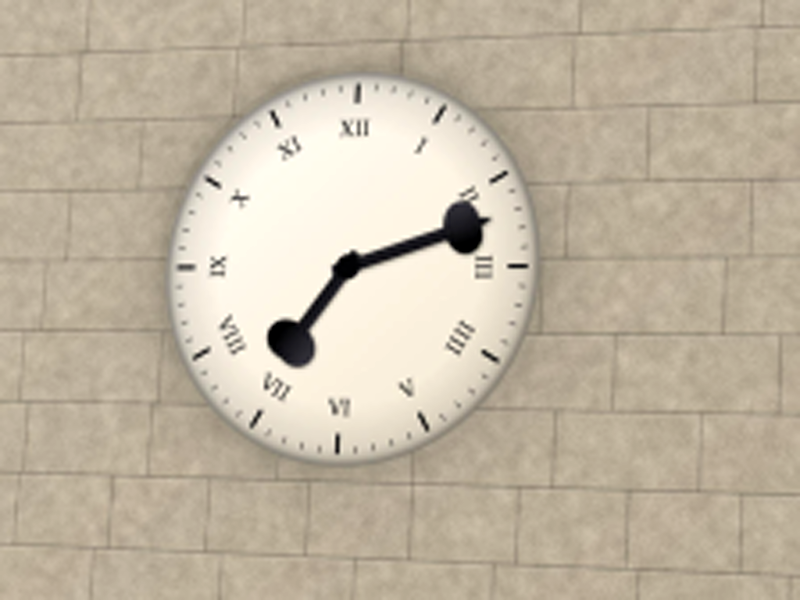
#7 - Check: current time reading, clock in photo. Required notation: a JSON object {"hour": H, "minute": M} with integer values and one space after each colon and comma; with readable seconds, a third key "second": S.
{"hour": 7, "minute": 12}
